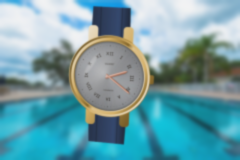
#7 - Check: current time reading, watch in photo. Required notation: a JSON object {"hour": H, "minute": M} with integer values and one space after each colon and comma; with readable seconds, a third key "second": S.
{"hour": 2, "minute": 21}
